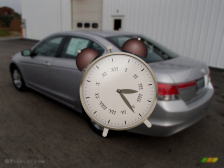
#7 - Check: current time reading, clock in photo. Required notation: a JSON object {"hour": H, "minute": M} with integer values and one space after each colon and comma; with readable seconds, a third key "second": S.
{"hour": 3, "minute": 26}
